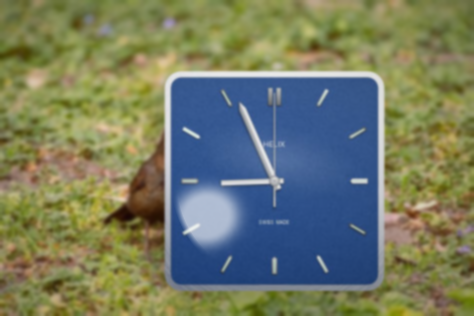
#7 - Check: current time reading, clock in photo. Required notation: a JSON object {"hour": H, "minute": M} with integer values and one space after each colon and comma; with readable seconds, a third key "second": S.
{"hour": 8, "minute": 56, "second": 0}
